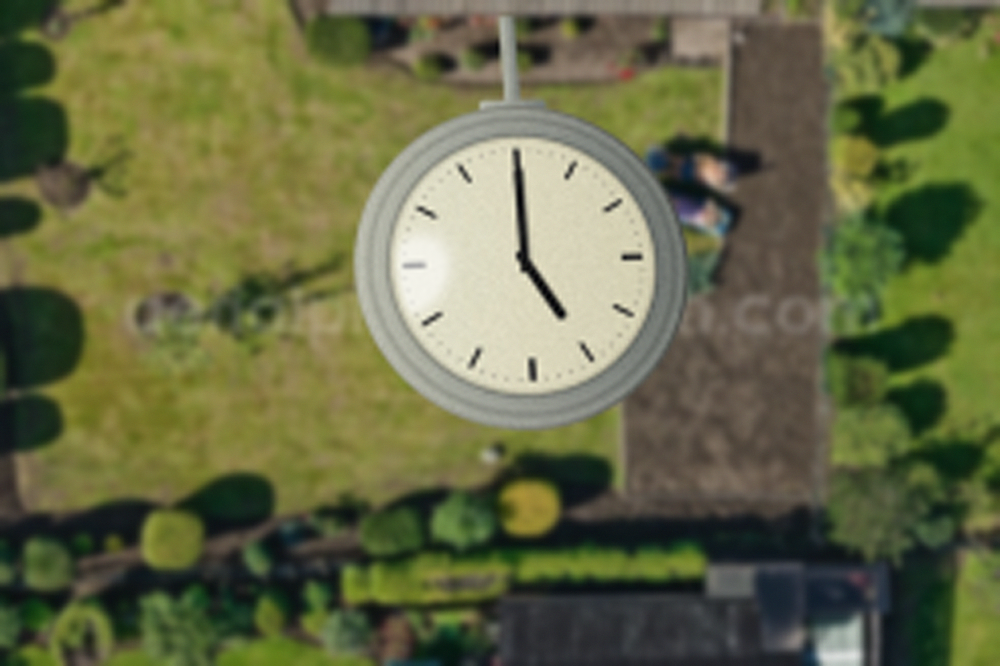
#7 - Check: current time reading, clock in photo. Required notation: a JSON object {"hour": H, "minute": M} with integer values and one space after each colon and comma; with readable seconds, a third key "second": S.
{"hour": 5, "minute": 0}
